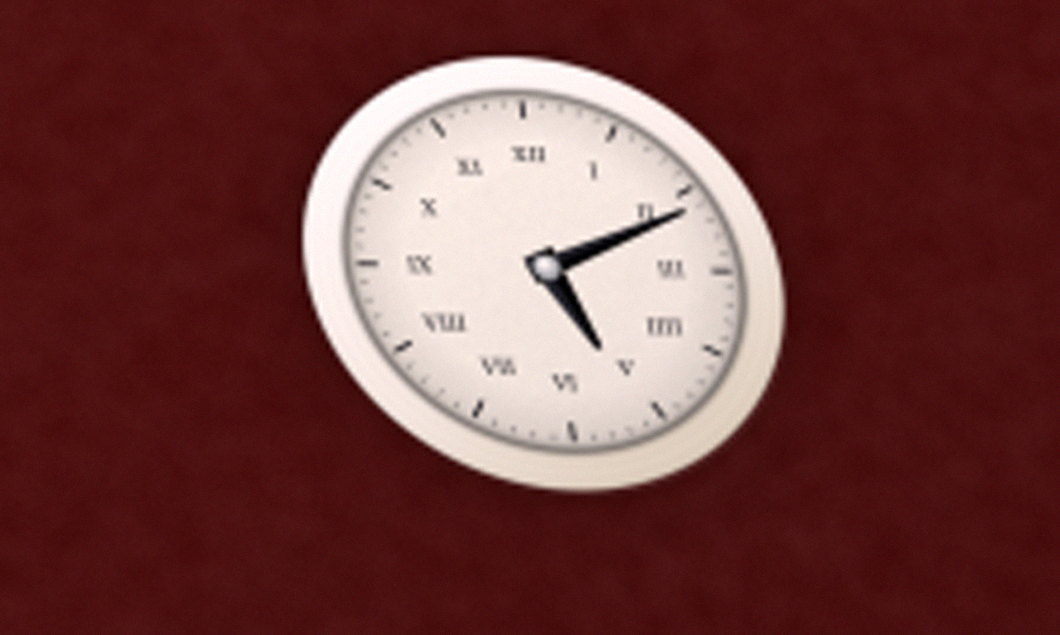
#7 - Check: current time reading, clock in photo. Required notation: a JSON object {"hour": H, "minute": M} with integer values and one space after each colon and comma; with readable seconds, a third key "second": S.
{"hour": 5, "minute": 11}
